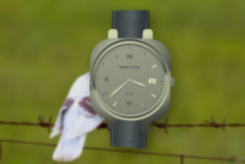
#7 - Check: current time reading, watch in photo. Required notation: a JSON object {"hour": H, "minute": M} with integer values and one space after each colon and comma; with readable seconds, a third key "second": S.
{"hour": 3, "minute": 38}
